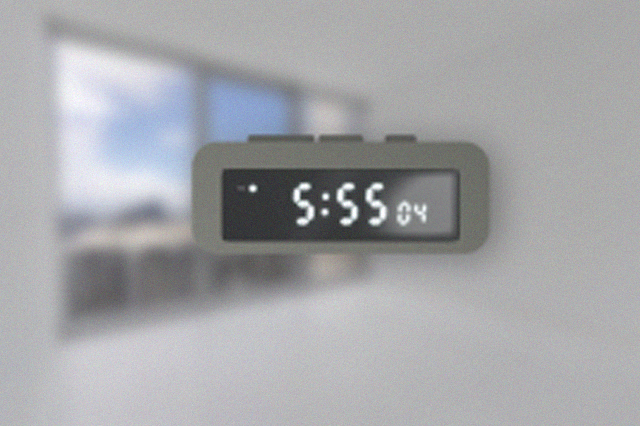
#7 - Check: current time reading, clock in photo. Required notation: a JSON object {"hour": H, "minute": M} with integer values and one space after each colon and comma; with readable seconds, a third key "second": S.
{"hour": 5, "minute": 55, "second": 4}
